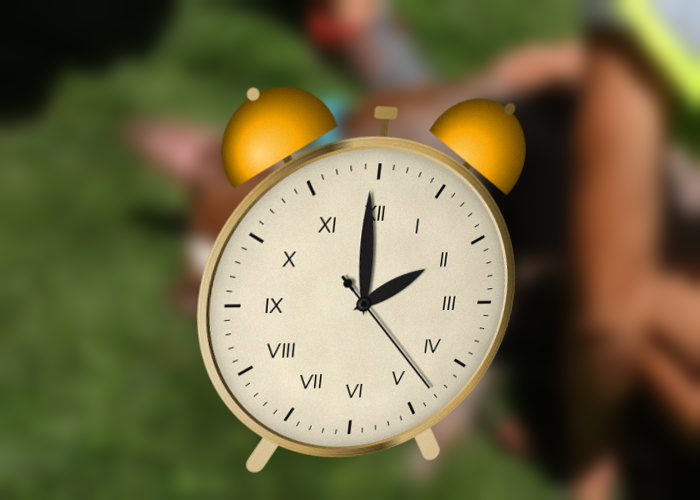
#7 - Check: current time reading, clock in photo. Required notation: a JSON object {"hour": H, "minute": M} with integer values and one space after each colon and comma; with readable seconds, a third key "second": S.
{"hour": 1, "minute": 59, "second": 23}
